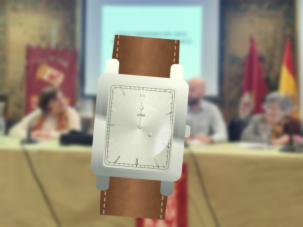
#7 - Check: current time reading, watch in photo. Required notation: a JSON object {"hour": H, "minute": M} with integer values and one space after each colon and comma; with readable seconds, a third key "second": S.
{"hour": 4, "minute": 0}
